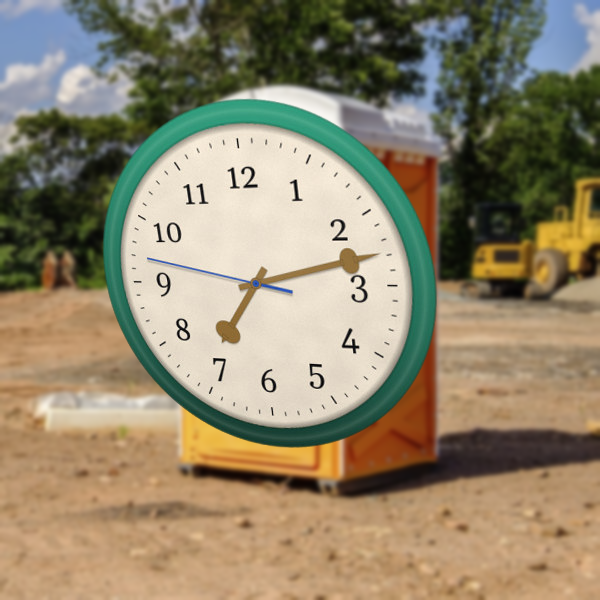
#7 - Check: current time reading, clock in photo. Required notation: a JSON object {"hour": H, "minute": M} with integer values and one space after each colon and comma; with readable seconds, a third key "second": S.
{"hour": 7, "minute": 12, "second": 47}
